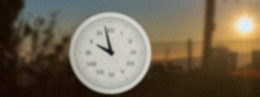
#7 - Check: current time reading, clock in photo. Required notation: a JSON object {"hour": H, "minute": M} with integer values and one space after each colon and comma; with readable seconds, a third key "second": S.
{"hour": 9, "minute": 58}
